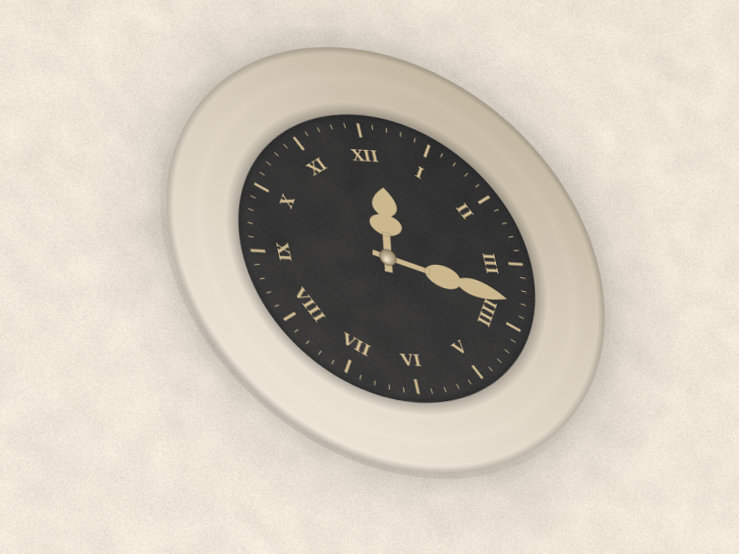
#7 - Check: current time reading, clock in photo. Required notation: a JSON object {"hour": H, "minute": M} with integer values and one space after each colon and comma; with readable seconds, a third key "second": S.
{"hour": 12, "minute": 18}
